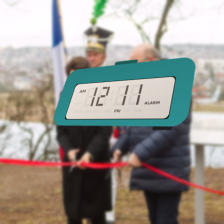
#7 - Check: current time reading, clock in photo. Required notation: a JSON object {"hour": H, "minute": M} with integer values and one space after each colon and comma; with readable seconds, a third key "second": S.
{"hour": 12, "minute": 11}
